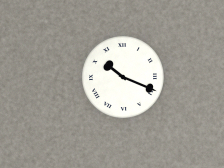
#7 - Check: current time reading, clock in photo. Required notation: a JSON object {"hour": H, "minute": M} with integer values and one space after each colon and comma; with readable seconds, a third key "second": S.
{"hour": 10, "minute": 19}
